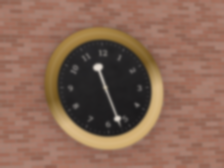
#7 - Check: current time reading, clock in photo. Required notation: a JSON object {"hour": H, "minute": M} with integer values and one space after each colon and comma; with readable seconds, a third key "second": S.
{"hour": 11, "minute": 27}
